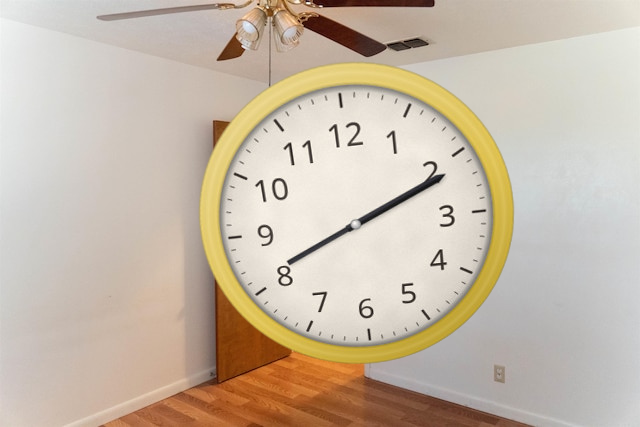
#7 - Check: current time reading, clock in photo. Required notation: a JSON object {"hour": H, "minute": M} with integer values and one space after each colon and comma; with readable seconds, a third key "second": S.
{"hour": 8, "minute": 11}
